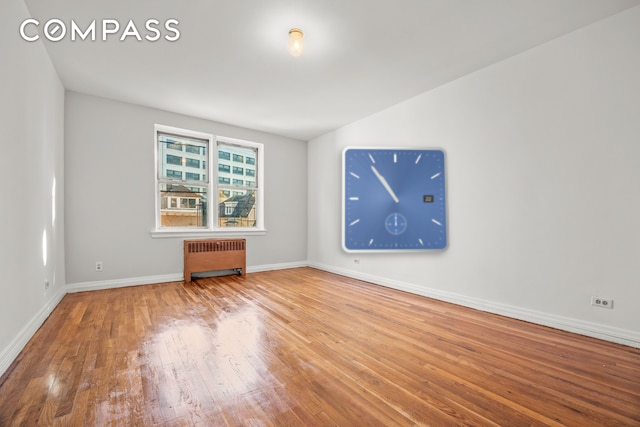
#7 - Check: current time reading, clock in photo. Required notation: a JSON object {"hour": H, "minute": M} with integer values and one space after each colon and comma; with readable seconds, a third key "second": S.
{"hour": 10, "minute": 54}
